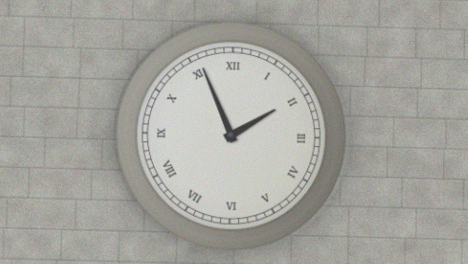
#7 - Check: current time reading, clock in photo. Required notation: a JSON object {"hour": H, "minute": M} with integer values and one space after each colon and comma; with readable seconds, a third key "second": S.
{"hour": 1, "minute": 56}
